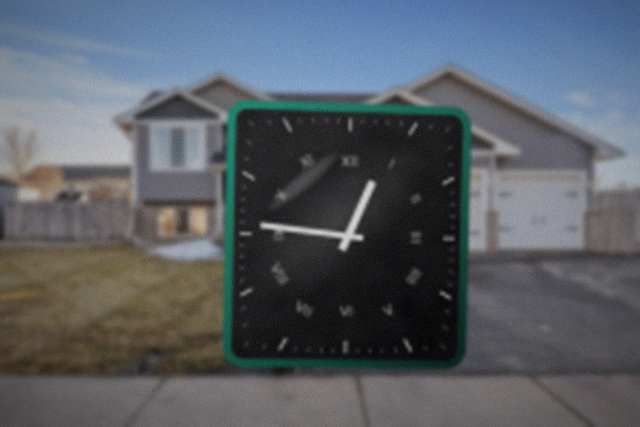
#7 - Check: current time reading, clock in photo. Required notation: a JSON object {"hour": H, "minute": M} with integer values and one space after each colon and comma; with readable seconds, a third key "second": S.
{"hour": 12, "minute": 46}
